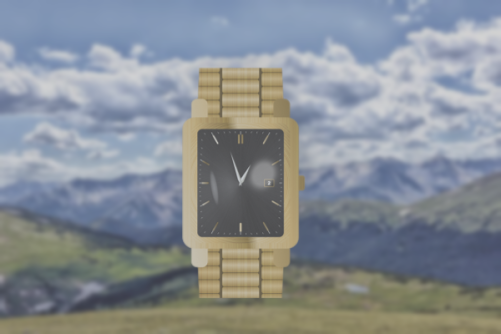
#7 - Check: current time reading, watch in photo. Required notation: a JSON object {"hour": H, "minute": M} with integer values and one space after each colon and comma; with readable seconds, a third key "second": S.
{"hour": 12, "minute": 57}
